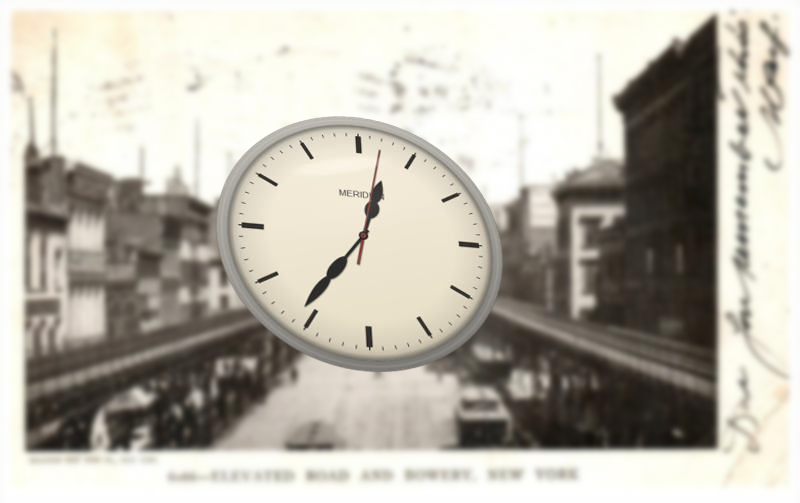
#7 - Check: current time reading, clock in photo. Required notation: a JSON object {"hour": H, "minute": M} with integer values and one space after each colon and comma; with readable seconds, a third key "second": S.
{"hour": 12, "minute": 36, "second": 2}
